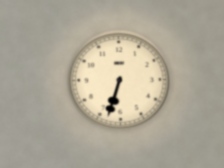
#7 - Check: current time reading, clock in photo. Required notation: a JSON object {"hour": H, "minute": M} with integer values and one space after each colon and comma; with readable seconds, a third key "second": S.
{"hour": 6, "minute": 33}
